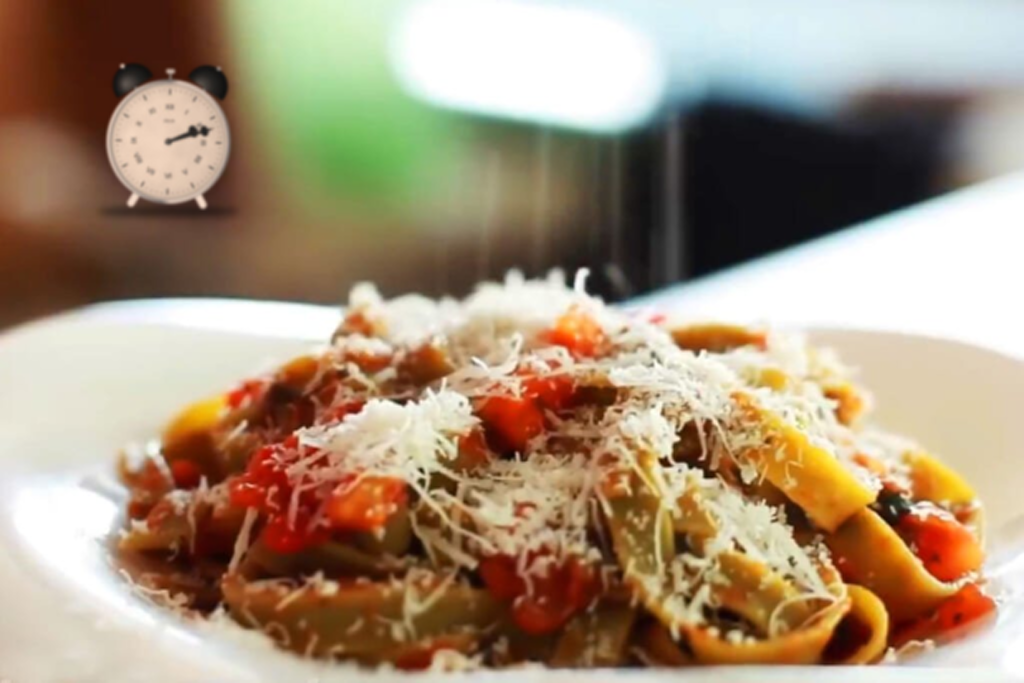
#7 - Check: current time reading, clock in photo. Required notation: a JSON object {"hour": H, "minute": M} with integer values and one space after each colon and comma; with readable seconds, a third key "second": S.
{"hour": 2, "minute": 12}
